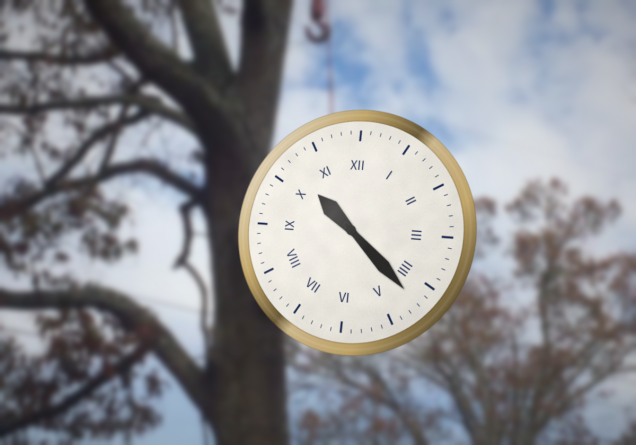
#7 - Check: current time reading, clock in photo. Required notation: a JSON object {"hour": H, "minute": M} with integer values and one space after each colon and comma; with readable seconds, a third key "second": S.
{"hour": 10, "minute": 22}
